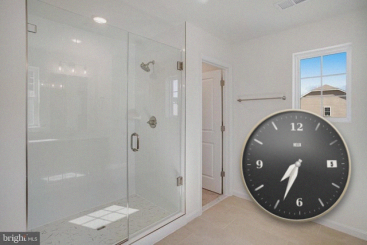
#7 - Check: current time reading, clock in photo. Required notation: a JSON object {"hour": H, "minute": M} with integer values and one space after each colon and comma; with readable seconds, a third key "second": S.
{"hour": 7, "minute": 34}
